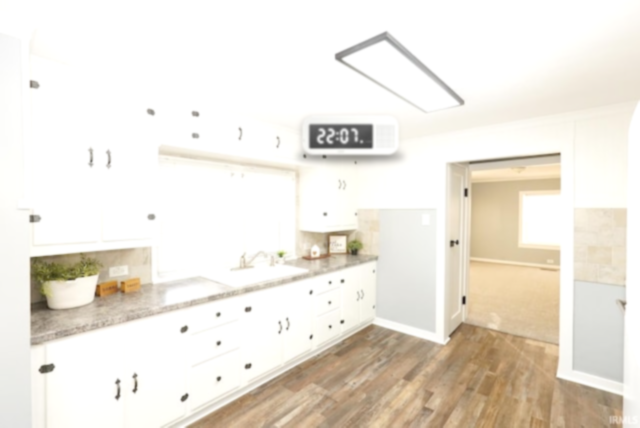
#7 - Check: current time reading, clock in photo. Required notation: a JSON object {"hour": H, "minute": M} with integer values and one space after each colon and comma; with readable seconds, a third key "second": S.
{"hour": 22, "minute": 7}
